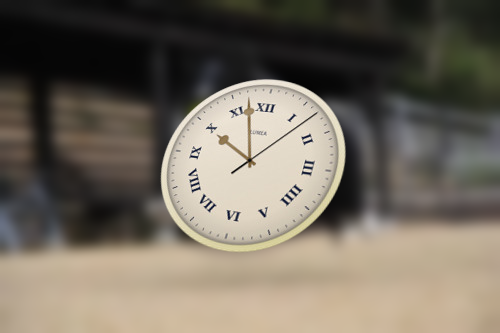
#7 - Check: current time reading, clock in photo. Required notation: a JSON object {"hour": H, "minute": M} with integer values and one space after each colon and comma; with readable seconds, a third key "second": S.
{"hour": 9, "minute": 57, "second": 7}
